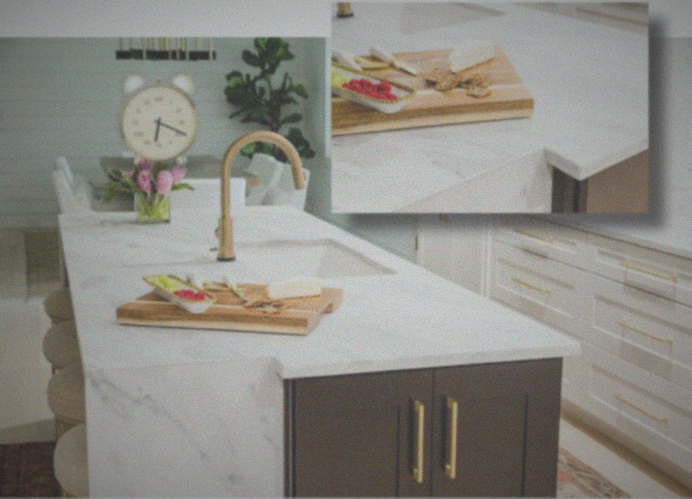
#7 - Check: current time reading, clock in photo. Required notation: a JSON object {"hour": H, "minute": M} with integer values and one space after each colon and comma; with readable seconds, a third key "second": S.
{"hour": 6, "minute": 19}
